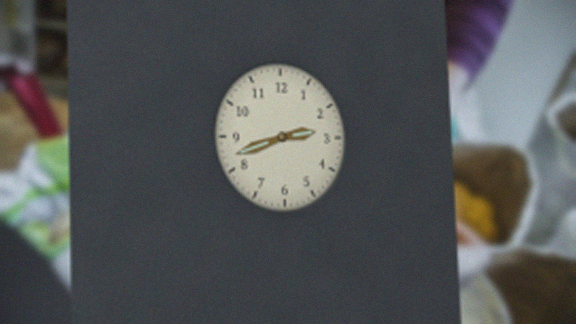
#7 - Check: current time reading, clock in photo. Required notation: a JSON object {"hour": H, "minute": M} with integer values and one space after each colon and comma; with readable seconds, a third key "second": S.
{"hour": 2, "minute": 42}
